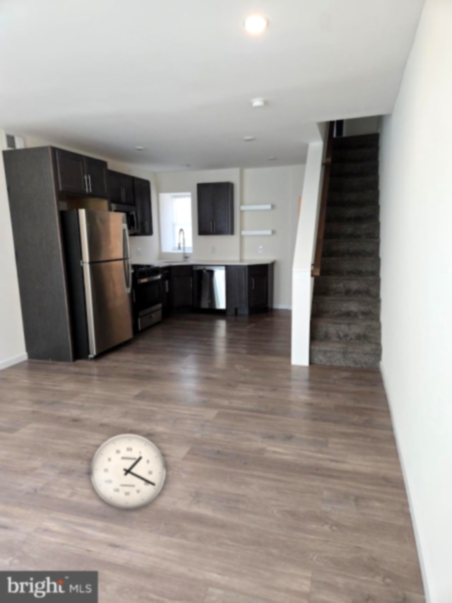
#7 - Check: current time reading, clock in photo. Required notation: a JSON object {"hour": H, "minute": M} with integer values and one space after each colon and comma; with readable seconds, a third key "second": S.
{"hour": 1, "minute": 19}
